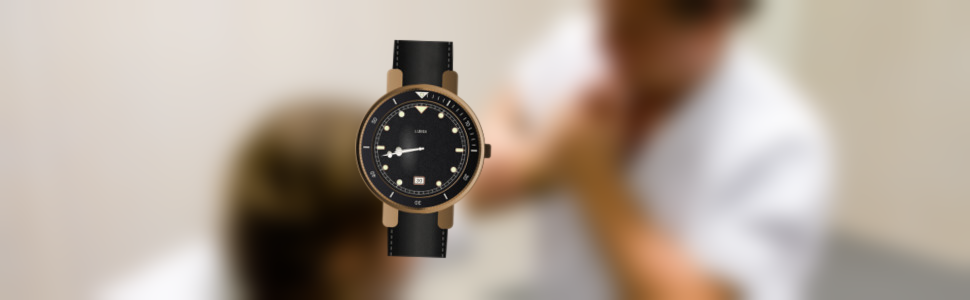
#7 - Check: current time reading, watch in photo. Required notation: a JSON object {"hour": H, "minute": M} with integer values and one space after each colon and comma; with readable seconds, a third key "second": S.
{"hour": 8, "minute": 43}
